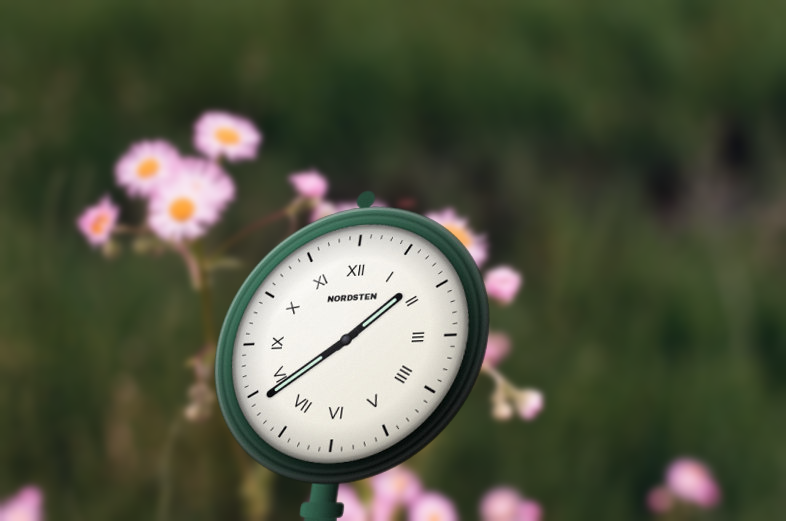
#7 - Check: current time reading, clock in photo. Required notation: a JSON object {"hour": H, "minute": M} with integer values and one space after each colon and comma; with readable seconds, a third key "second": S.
{"hour": 1, "minute": 39}
